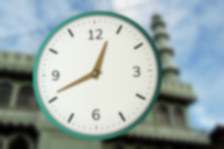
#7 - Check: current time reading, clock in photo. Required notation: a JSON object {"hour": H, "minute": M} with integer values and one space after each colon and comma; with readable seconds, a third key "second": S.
{"hour": 12, "minute": 41}
